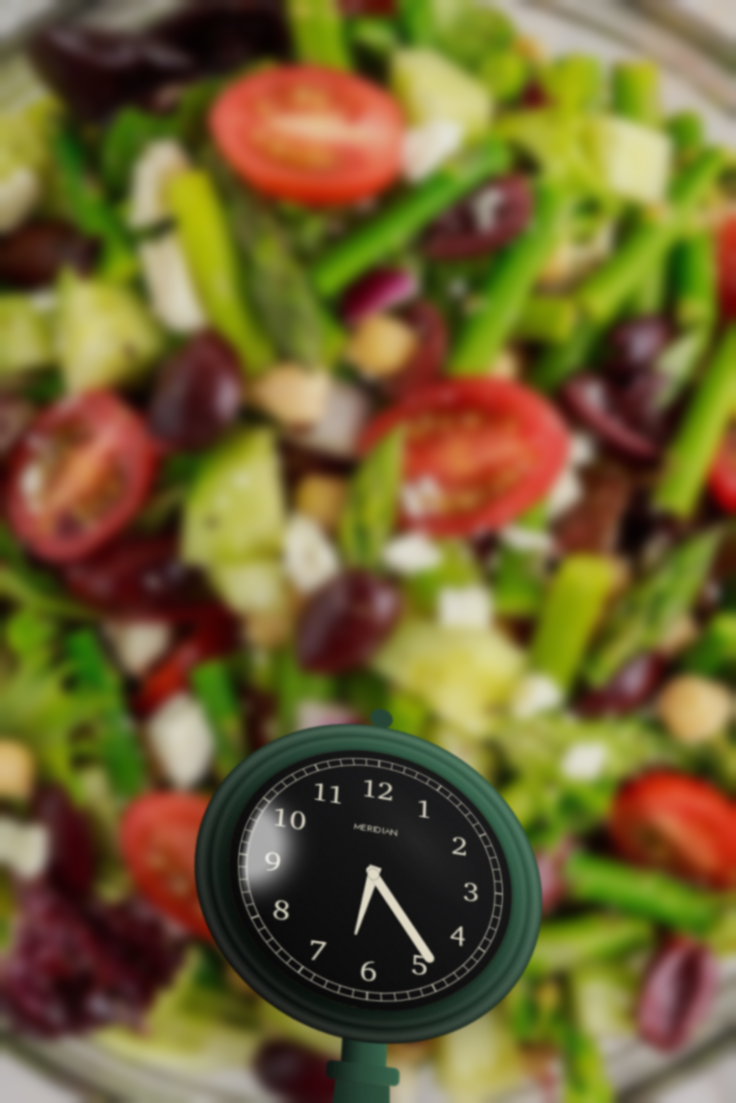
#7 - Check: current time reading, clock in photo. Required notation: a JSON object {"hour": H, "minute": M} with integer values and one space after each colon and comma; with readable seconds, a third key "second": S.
{"hour": 6, "minute": 24}
